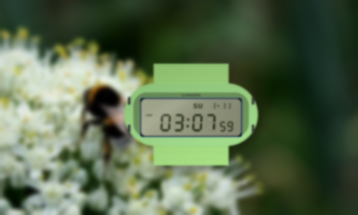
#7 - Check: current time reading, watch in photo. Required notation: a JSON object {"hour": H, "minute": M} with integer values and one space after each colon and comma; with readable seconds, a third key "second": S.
{"hour": 3, "minute": 7}
